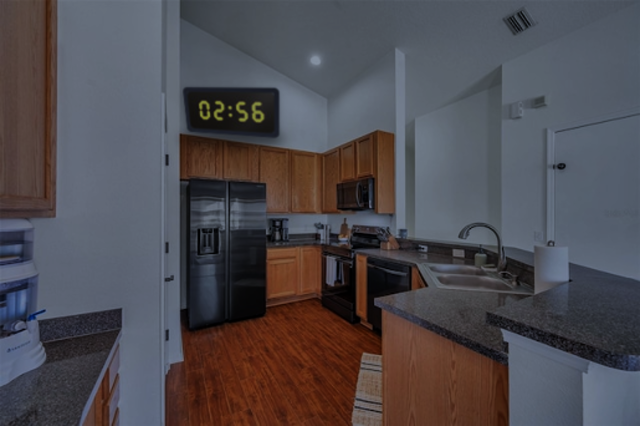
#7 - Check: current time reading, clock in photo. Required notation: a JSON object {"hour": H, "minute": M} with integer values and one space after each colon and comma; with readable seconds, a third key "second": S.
{"hour": 2, "minute": 56}
